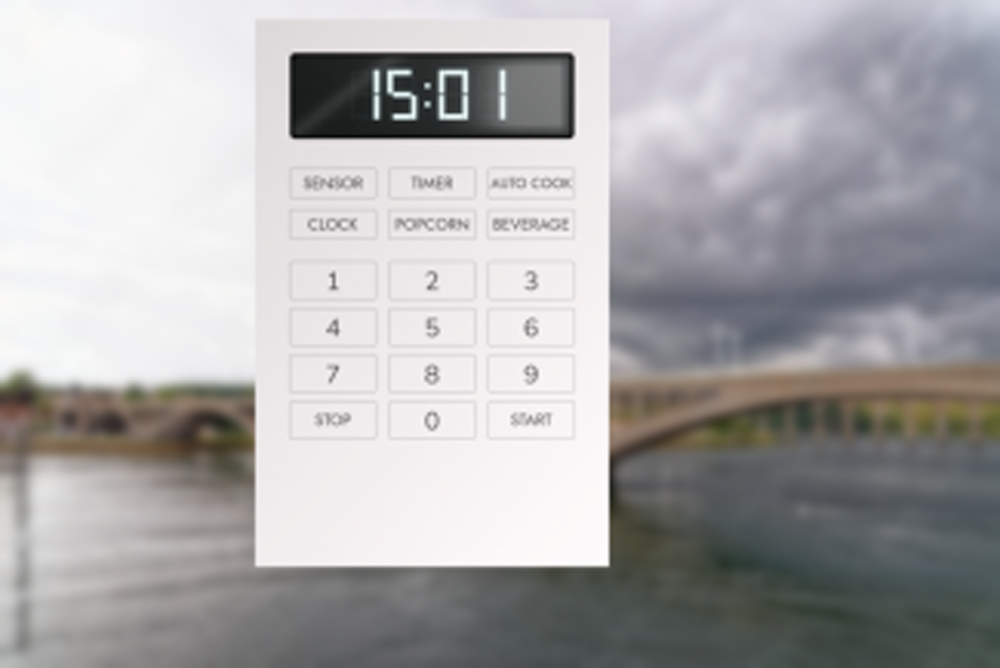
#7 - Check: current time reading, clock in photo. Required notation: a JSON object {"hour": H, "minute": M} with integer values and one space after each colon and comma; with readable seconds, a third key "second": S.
{"hour": 15, "minute": 1}
